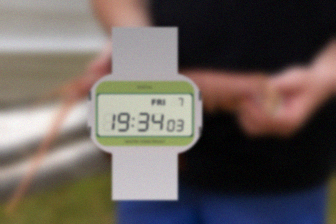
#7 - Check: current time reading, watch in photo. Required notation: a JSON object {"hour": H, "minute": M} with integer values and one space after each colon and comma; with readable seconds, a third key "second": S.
{"hour": 19, "minute": 34, "second": 3}
